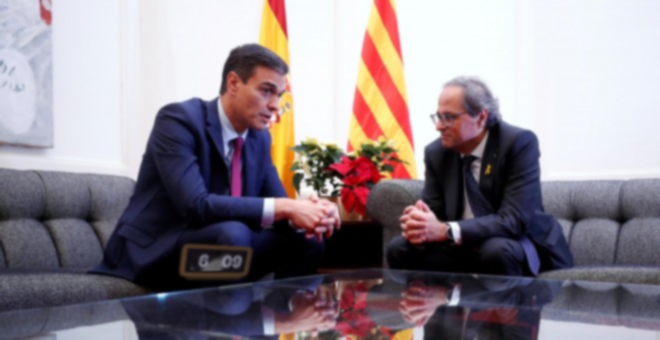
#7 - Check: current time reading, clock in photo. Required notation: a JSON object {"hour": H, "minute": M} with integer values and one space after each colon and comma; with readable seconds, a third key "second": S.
{"hour": 6, "minute": 9}
